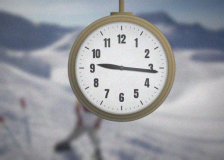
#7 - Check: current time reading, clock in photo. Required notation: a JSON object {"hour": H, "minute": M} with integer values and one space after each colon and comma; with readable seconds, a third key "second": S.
{"hour": 9, "minute": 16}
